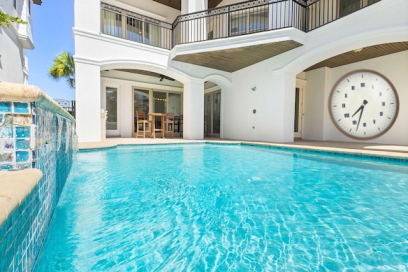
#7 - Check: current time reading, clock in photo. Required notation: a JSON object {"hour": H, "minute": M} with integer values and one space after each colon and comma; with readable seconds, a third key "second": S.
{"hour": 7, "minute": 33}
